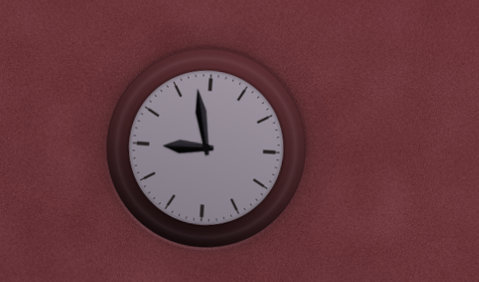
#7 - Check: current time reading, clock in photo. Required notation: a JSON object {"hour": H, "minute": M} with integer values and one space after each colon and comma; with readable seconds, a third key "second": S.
{"hour": 8, "minute": 58}
